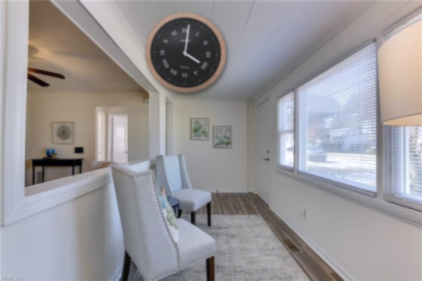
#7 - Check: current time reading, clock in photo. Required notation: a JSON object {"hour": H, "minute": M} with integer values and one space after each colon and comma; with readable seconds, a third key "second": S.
{"hour": 4, "minute": 1}
